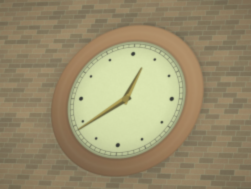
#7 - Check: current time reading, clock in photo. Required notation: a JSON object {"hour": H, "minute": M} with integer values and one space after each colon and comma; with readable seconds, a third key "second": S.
{"hour": 12, "minute": 39}
